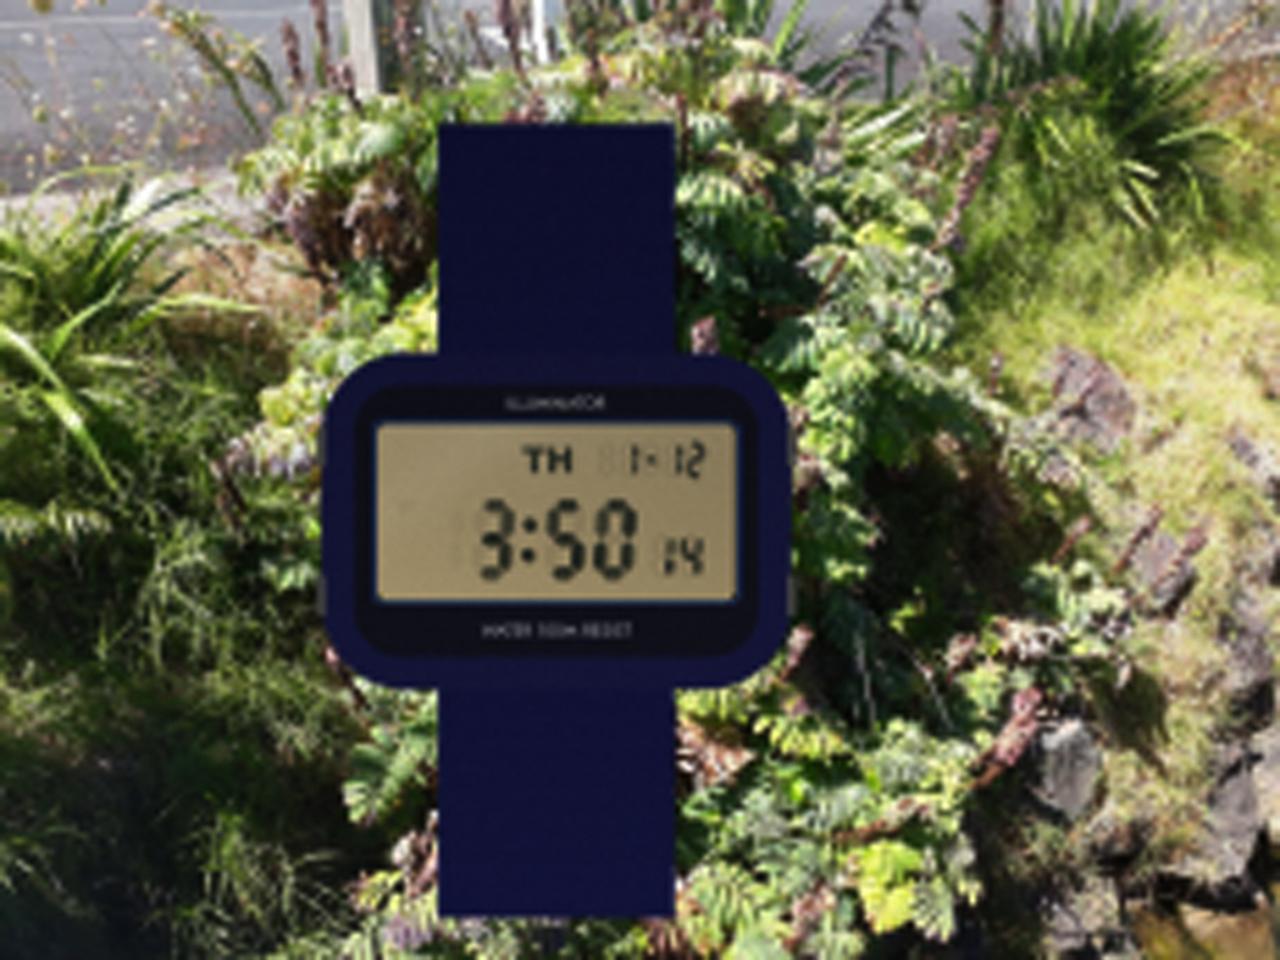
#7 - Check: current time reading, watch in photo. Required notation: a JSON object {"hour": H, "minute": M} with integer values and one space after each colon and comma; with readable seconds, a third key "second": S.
{"hour": 3, "minute": 50, "second": 14}
